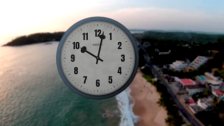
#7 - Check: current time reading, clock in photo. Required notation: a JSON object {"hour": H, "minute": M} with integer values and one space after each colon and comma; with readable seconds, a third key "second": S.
{"hour": 10, "minute": 2}
